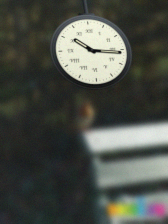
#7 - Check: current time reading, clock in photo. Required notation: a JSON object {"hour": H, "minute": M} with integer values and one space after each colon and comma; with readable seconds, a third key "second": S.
{"hour": 10, "minute": 16}
